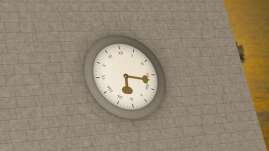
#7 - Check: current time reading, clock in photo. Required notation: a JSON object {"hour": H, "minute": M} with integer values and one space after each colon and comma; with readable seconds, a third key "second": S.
{"hour": 6, "minute": 17}
